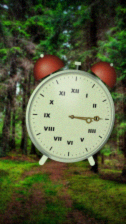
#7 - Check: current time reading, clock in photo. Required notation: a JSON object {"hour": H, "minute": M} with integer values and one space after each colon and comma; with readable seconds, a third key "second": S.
{"hour": 3, "minute": 15}
